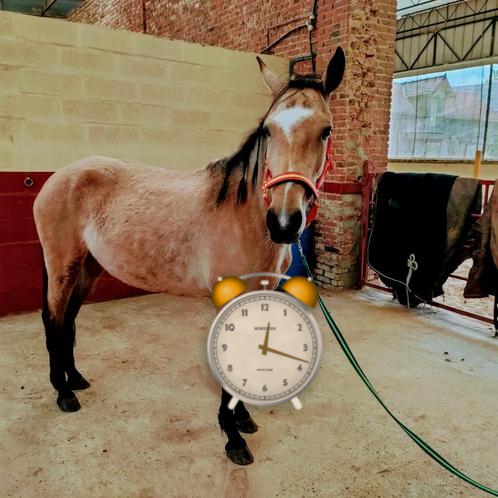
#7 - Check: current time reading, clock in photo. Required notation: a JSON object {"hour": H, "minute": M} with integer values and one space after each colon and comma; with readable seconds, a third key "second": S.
{"hour": 12, "minute": 18}
